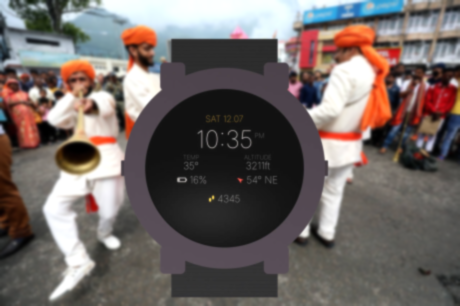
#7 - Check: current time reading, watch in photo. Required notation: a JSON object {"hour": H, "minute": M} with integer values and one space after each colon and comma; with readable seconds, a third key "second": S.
{"hour": 10, "minute": 35}
